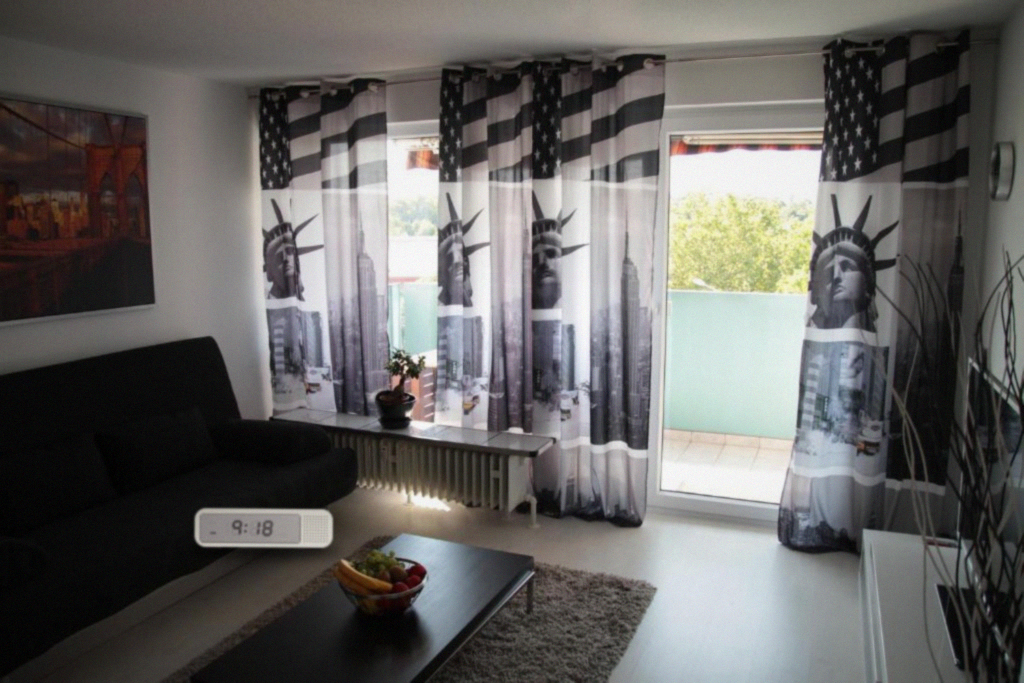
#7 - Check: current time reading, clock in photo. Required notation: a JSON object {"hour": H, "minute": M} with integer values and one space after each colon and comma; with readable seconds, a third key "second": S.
{"hour": 9, "minute": 18}
